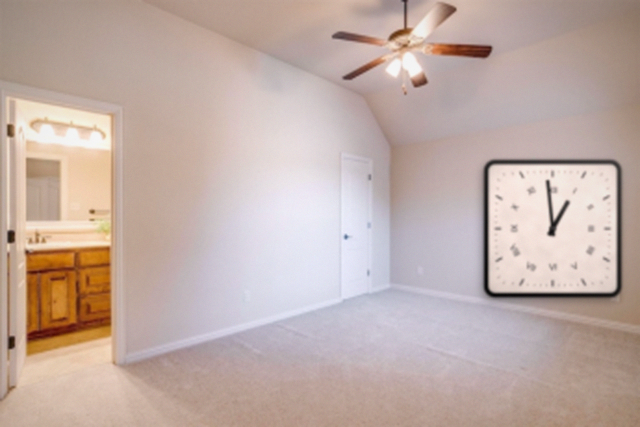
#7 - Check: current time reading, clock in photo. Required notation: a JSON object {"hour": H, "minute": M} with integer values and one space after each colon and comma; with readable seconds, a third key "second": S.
{"hour": 12, "minute": 59}
